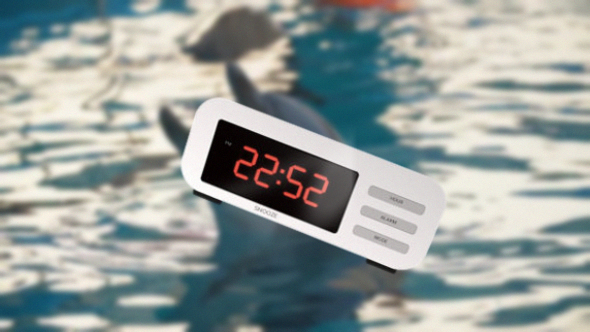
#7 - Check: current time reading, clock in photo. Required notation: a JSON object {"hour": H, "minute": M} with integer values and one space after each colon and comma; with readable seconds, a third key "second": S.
{"hour": 22, "minute": 52}
